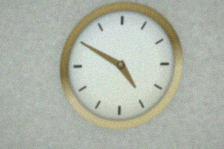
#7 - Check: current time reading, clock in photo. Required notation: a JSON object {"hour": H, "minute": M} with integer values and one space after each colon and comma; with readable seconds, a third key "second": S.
{"hour": 4, "minute": 50}
